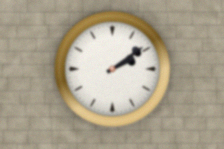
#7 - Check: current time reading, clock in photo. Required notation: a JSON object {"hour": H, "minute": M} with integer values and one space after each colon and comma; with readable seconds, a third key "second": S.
{"hour": 2, "minute": 9}
